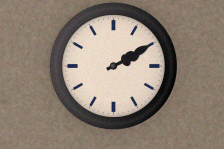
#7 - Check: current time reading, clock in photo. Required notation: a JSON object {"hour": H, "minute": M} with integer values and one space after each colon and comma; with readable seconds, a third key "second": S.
{"hour": 2, "minute": 10}
